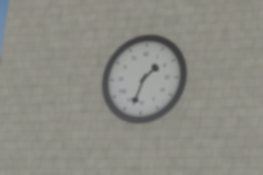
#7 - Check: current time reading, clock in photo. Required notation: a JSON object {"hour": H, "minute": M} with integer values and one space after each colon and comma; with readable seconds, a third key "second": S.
{"hour": 1, "minute": 33}
